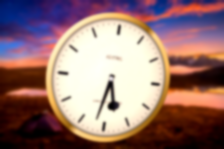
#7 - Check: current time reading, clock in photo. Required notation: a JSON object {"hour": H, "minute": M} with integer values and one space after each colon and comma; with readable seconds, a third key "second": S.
{"hour": 5, "minute": 32}
